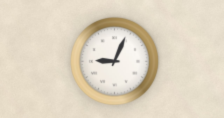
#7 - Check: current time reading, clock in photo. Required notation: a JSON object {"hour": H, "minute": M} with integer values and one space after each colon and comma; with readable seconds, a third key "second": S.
{"hour": 9, "minute": 4}
